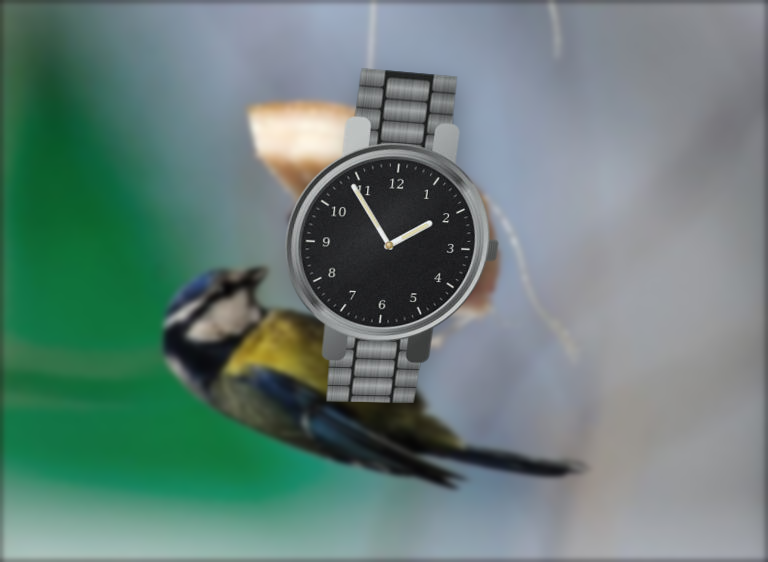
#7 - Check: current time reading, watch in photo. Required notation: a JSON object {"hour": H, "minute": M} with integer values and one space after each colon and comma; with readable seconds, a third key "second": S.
{"hour": 1, "minute": 54}
